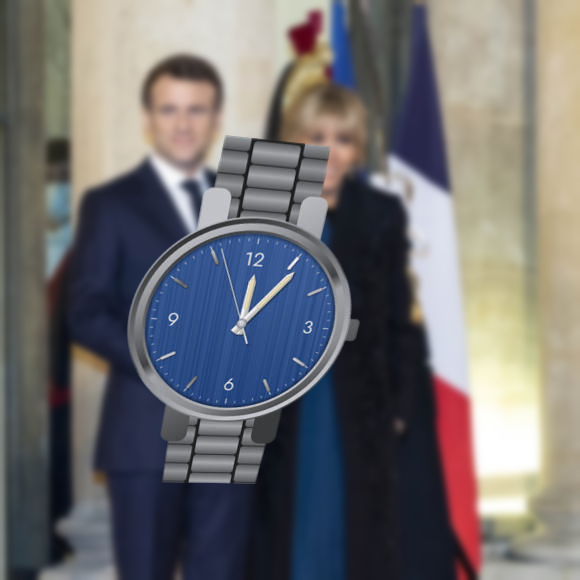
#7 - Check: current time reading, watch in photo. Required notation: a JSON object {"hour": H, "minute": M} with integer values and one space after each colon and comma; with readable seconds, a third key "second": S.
{"hour": 12, "minute": 5, "second": 56}
